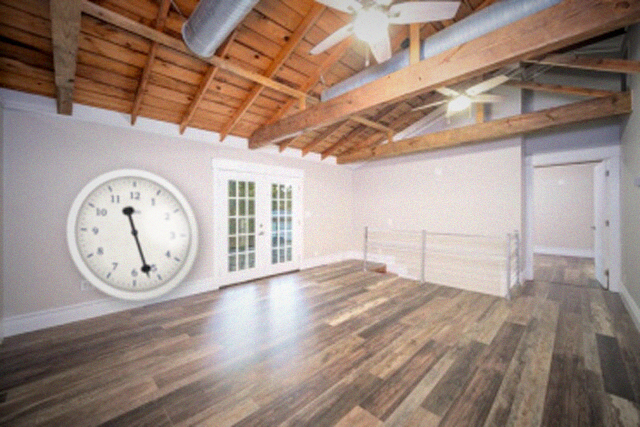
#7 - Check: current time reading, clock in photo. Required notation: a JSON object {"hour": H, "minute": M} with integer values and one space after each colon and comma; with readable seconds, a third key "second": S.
{"hour": 11, "minute": 27}
